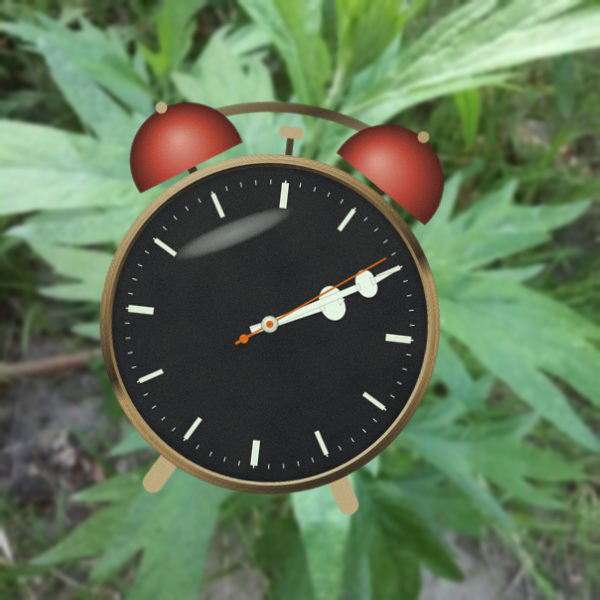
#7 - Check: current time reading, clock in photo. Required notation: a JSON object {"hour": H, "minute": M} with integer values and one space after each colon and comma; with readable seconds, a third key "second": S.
{"hour": 2, "minute": 10, "second": 9}
